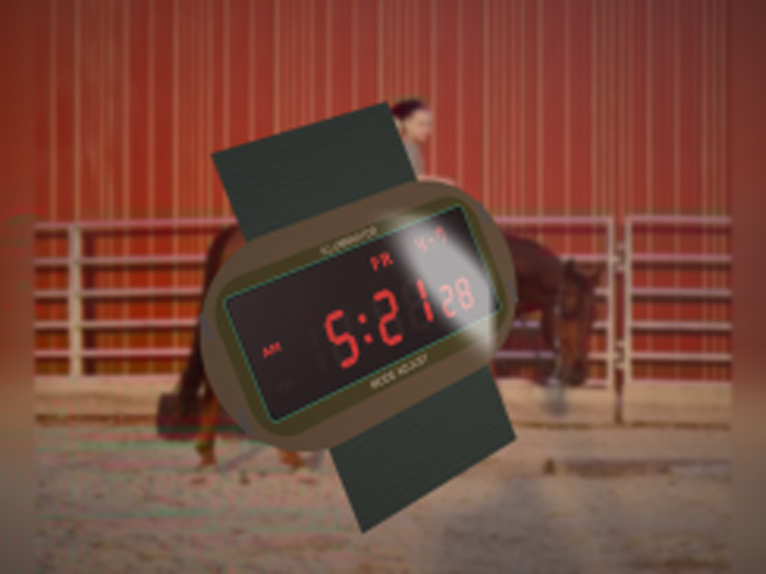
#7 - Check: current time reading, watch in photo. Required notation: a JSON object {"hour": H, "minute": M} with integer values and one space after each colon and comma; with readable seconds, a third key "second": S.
{"hour": 5, "minute": 21, "second": 28}
